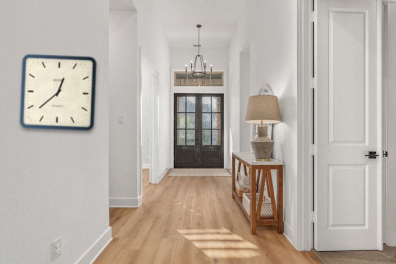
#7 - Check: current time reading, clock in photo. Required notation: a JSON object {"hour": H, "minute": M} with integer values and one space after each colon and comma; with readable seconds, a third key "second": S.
{"hour": 12, "minute": 38}
